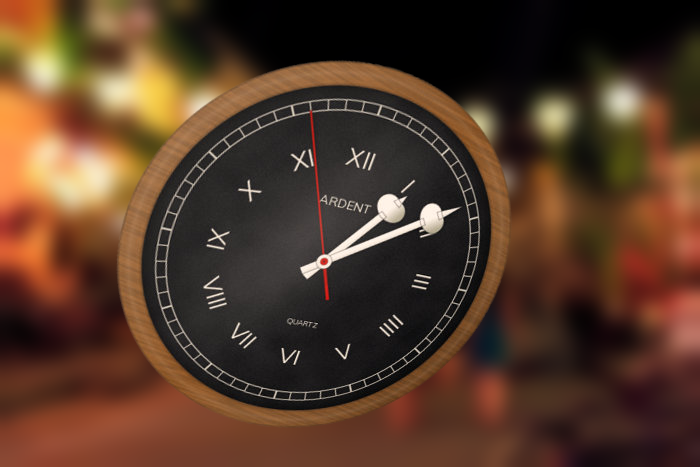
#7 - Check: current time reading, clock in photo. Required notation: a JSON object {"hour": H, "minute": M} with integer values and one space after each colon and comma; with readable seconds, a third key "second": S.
{"hour": 1, "minute": 8, "second": 56}
